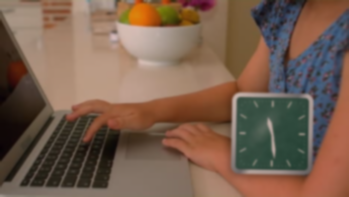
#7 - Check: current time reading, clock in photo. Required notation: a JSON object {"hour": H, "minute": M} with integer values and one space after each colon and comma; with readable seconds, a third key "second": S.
{"hour": 11, "minute": 29}
